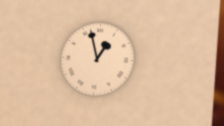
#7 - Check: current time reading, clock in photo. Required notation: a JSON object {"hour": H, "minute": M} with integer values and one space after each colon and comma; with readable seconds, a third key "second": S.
{"hour": 12, "minute": 57}
